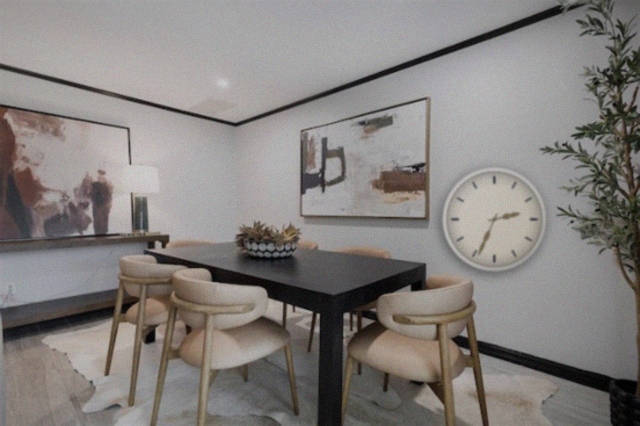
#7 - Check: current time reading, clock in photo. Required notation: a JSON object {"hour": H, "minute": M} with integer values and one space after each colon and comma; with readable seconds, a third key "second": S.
{"hour": 2, "minute": 34}
